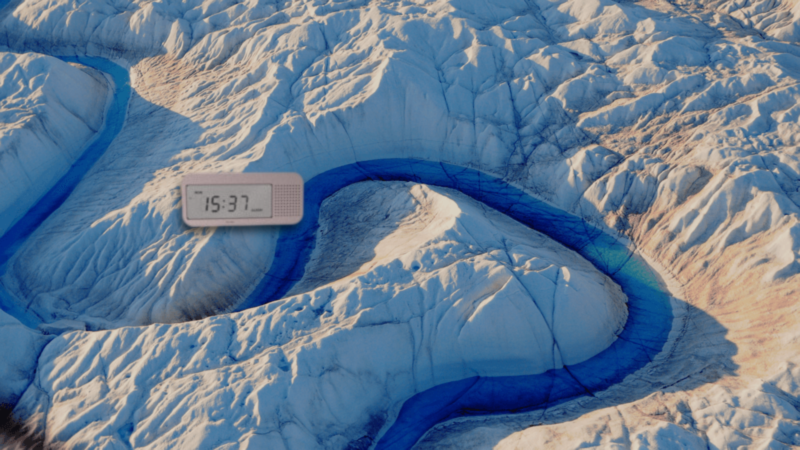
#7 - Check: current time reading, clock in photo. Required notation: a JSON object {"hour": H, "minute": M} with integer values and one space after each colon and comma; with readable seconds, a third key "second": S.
{"hour": 15, "minute": 37}
